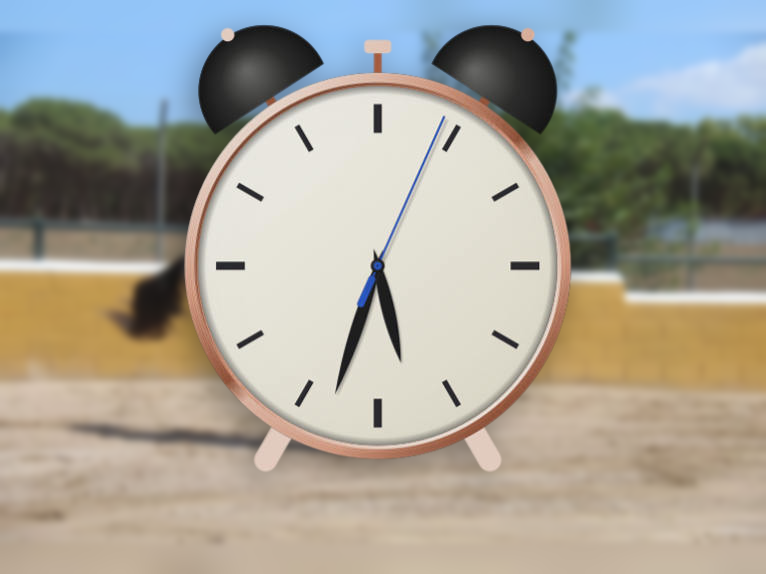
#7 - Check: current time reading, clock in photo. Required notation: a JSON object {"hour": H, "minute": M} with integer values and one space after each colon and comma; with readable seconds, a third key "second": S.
{"hour": 5, "minute": 33, "second": 4}
